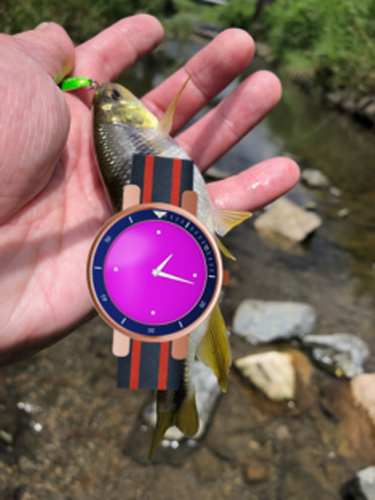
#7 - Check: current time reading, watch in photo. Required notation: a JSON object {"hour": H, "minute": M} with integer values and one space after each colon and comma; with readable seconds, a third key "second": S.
{"hour": 1, "minute": 17}
